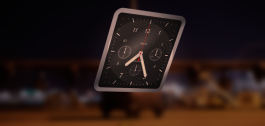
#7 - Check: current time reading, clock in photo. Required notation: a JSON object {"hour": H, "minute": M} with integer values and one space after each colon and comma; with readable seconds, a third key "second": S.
{"hour": 7, "minute": 25}
